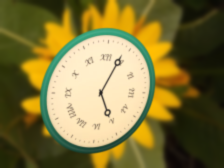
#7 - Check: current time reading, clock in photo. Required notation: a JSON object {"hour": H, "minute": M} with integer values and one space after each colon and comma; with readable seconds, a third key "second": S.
{"hour": 5, "minute": 4}
